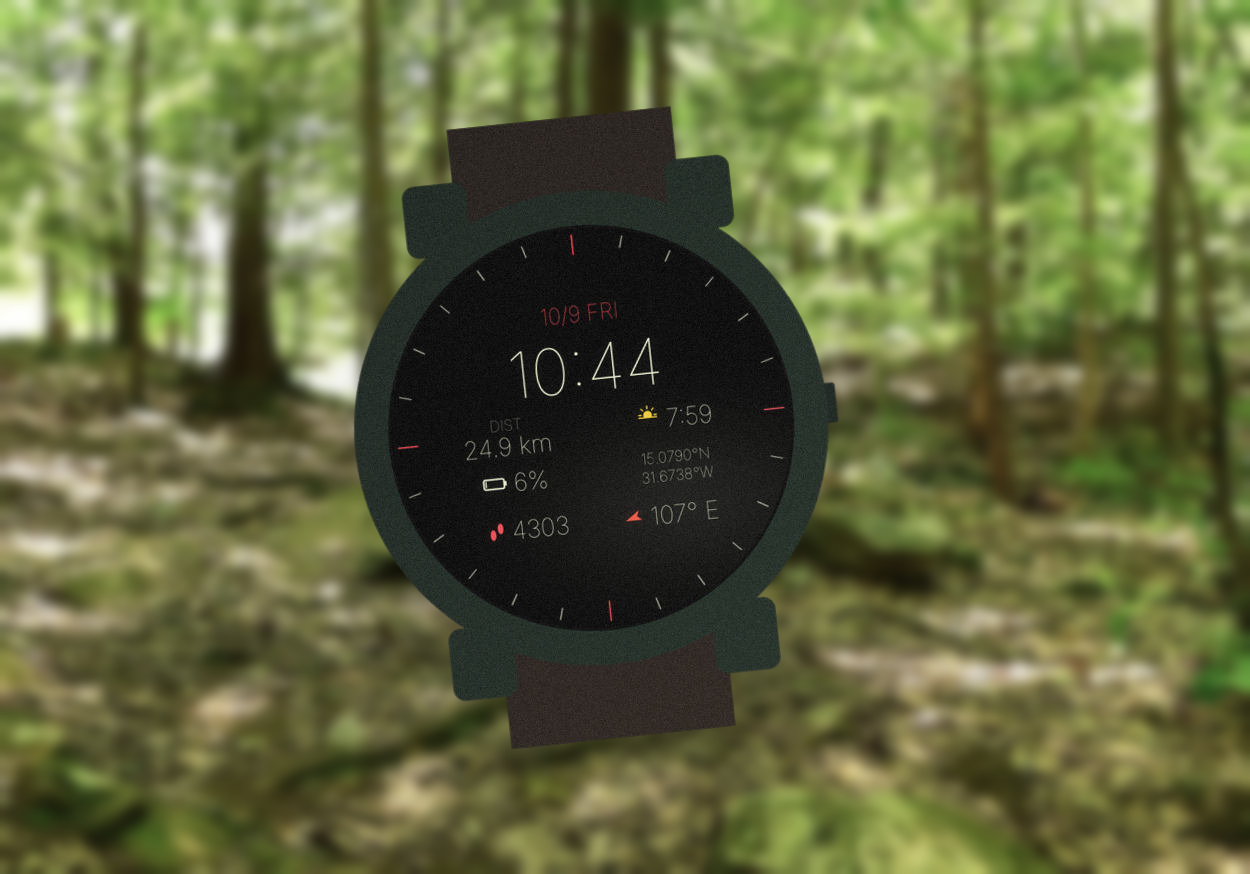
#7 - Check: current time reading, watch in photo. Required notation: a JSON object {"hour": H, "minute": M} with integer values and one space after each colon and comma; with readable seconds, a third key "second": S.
{"hour": 10, "minute": 44}
